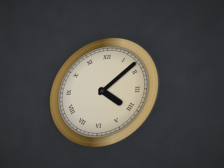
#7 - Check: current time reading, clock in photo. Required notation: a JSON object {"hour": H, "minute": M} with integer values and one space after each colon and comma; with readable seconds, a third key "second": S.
{"hour": 4, "minute": 8}
